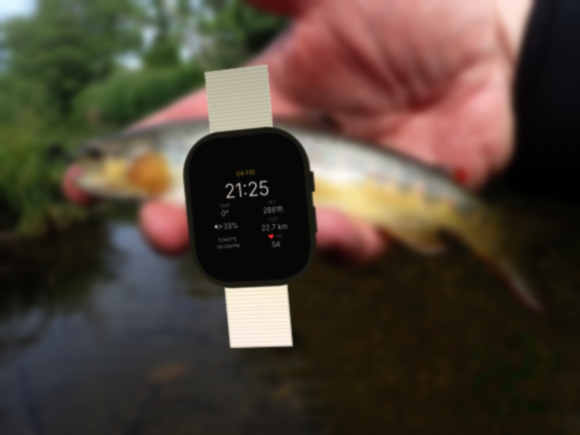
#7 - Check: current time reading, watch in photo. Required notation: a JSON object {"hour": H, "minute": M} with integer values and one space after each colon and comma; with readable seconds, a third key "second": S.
{"hour": 21, "minute": 25}
